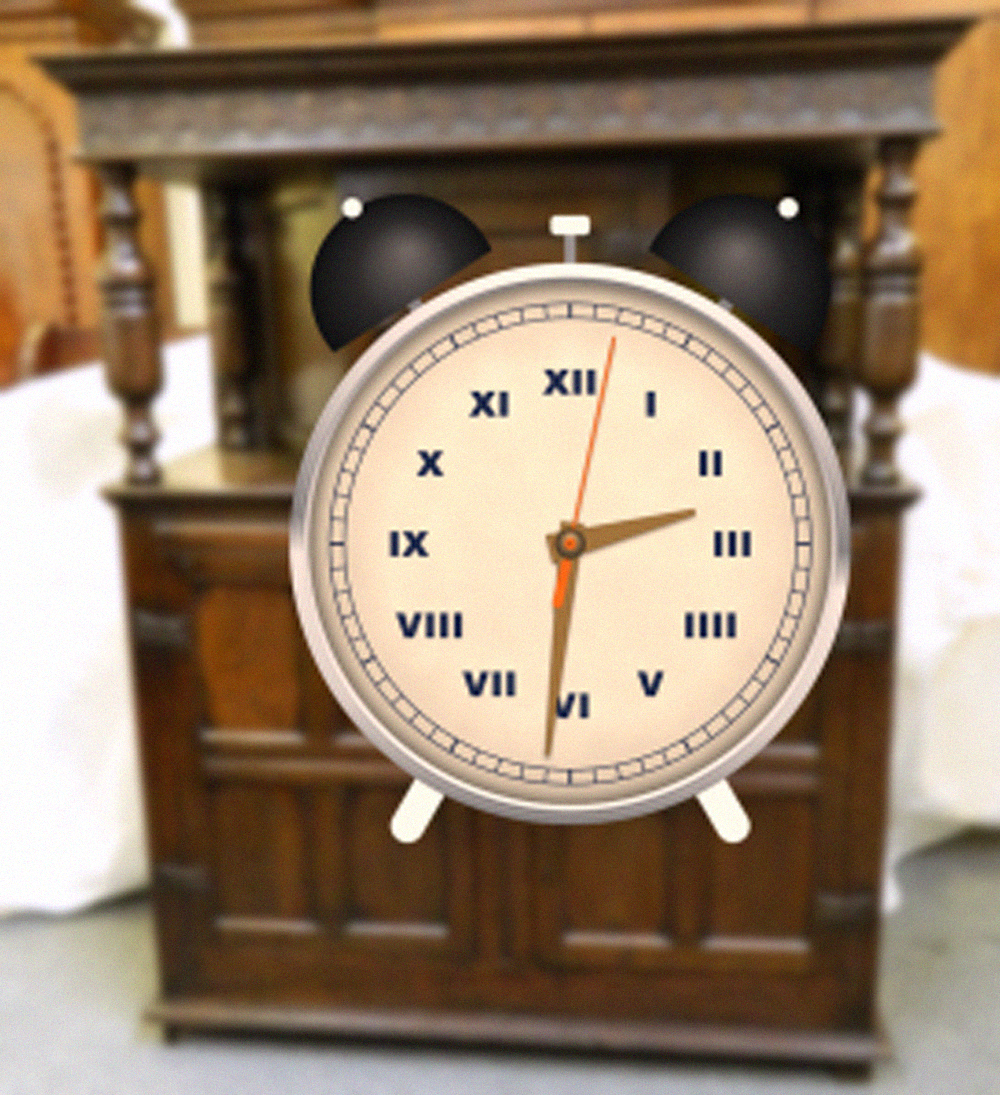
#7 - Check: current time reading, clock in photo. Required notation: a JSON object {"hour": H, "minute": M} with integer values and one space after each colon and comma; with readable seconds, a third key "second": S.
{"hour": 2, "minute": 31, "second": 2}
